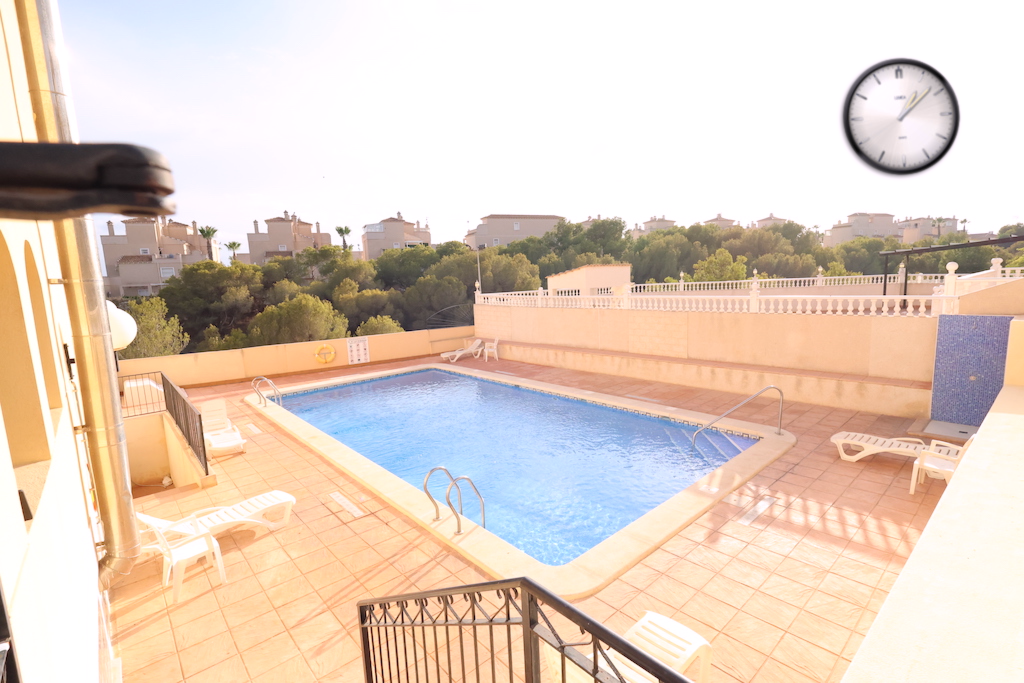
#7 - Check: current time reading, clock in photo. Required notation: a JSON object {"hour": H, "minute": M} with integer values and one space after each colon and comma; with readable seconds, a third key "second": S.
{"hour": 1, "minute": 8}
